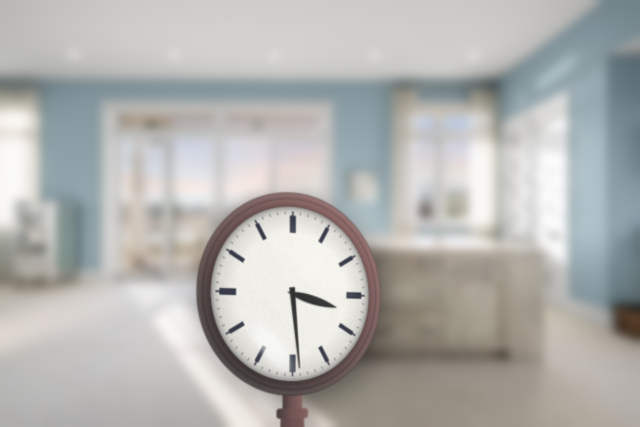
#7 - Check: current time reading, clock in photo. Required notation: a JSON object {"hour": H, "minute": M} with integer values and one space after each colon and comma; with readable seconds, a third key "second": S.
{"hour": 3, "minute": 29}
